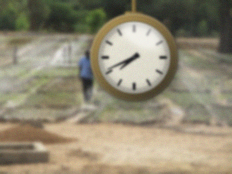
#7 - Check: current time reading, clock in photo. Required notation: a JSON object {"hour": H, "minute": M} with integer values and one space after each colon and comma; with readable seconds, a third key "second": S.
{"hour": 7, "minute": 41}
